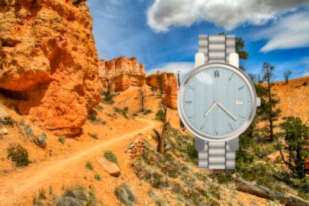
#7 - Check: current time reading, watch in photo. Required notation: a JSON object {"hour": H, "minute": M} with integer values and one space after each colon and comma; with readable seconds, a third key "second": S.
{"hour": 7, "minute": 22}
